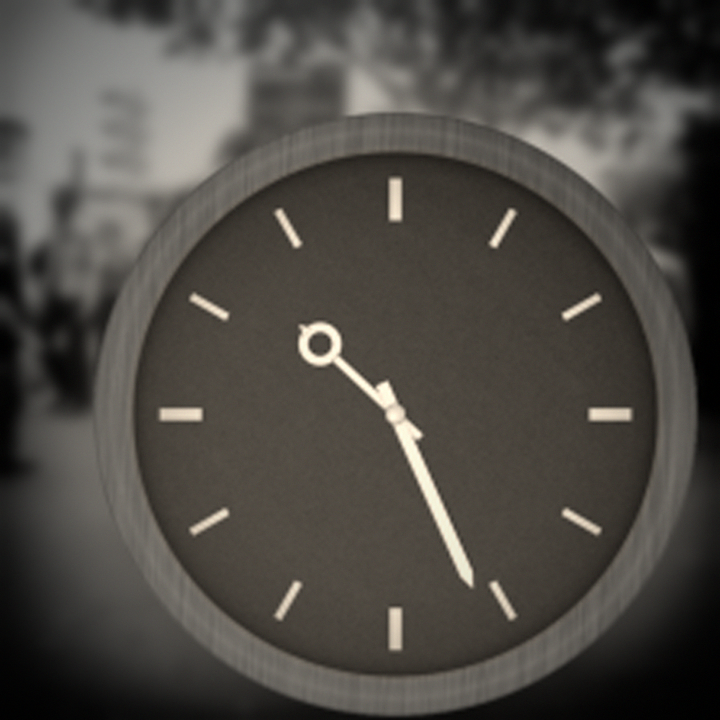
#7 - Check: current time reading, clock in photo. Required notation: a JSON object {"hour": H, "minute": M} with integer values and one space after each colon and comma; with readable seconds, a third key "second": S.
{"hour": 10, "minute": 26}
